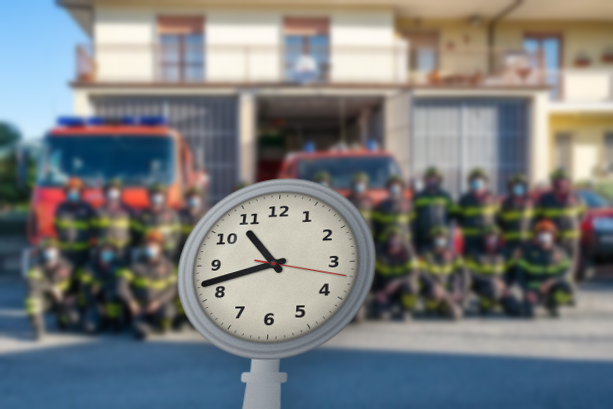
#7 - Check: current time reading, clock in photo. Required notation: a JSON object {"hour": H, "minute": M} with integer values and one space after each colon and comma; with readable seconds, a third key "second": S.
{"hour": 10, "minute": 42, "second": 17}
